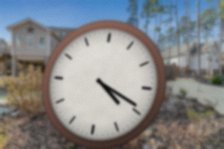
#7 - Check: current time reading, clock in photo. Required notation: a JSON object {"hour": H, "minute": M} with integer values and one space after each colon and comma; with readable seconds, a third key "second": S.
{"hour": 4, "minute": 19}
